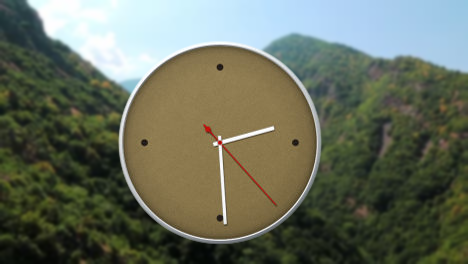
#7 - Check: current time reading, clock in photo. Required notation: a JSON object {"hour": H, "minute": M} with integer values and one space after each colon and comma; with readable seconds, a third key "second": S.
{"hour": 2, "minute": 29, "second": 23}
